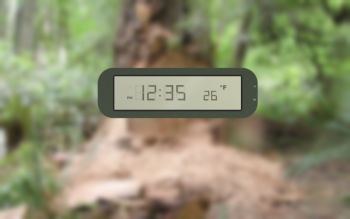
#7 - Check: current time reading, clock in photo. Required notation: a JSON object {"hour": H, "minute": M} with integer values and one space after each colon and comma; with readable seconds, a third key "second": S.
{"hour": 12, "minute": 35}
